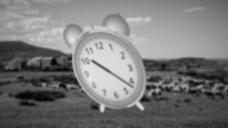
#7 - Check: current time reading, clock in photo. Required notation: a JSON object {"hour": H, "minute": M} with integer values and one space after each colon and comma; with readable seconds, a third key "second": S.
{"hour": 10, "minute": 22}
